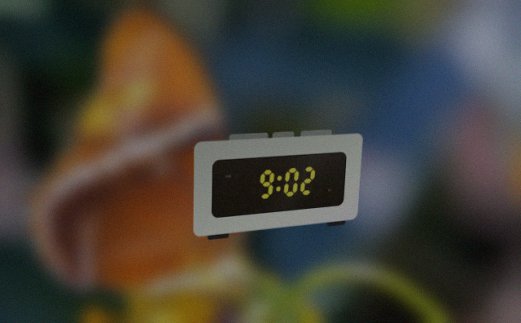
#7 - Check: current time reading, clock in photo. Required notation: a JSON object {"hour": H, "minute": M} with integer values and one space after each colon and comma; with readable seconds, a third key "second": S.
{"hour": 9, "minute": 2}
